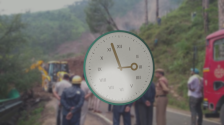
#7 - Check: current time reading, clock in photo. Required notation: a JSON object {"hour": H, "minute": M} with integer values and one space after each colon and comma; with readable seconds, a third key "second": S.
{"hour": 2, "minute": 57}
